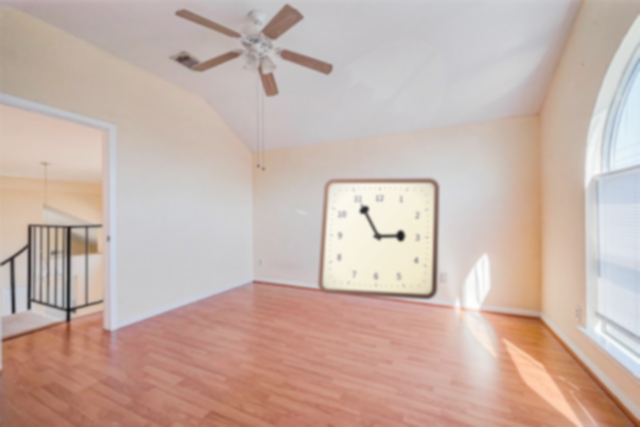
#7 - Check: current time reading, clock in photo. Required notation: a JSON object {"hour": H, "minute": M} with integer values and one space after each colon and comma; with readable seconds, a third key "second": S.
{"hour": 2, "minute": 55}
